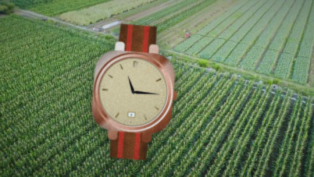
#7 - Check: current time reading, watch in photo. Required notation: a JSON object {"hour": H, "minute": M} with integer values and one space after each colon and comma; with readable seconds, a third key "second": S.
{"hour": 11, "minute": 15}
